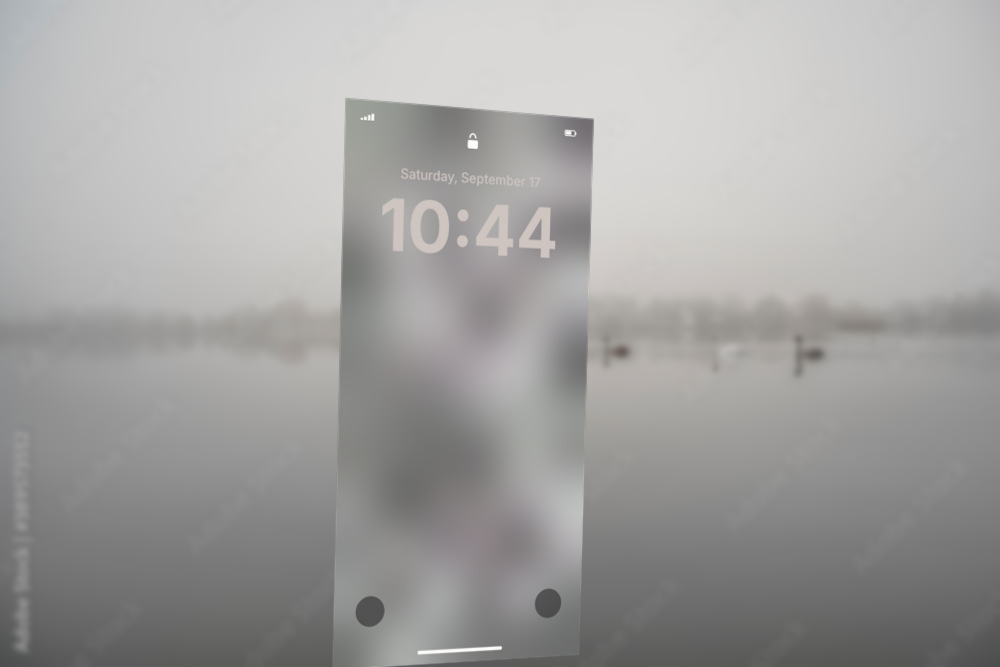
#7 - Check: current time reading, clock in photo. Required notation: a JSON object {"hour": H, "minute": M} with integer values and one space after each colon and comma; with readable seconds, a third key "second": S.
{"hour": 10, "minute": 44}
